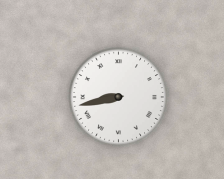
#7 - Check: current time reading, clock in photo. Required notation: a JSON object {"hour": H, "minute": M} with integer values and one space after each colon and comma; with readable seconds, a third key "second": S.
{"hour": 8, "minute": 43}
